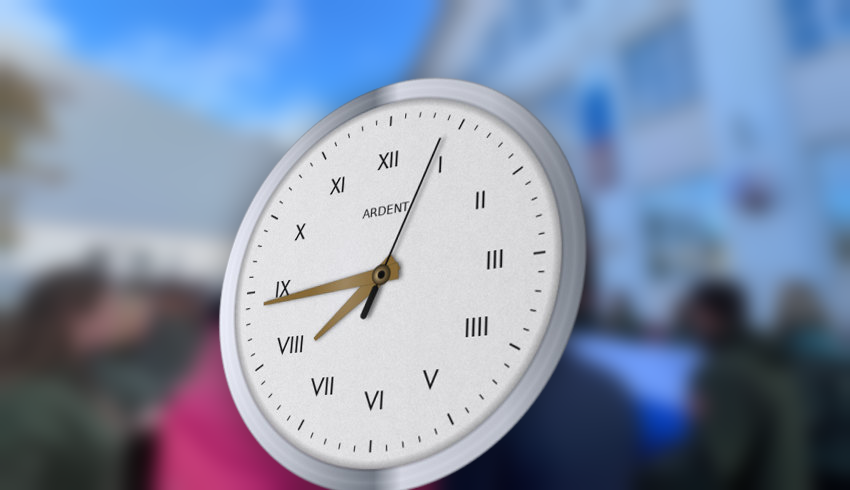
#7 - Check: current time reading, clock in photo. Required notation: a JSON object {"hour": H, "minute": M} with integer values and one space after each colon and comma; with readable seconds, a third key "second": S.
{"hour": 7, "minute": 44, "second": 4}
